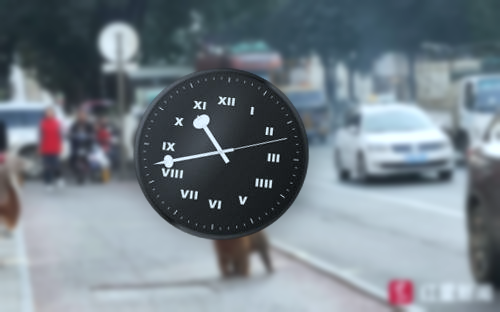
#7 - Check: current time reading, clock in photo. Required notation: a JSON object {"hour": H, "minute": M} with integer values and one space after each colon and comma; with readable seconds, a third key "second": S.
{"hour": 10, "minute": 42, "second": 12}
